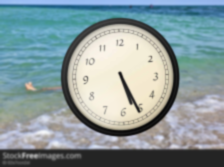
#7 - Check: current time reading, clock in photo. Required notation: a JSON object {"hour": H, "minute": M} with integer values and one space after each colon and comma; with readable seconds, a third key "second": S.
{"hour": 5, "minute": 26}
